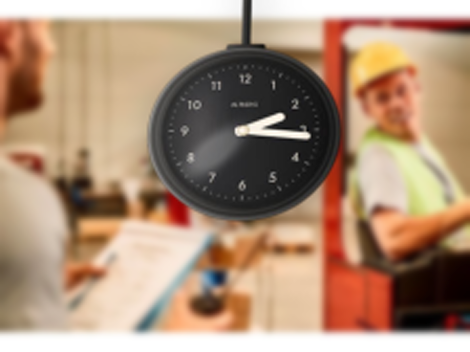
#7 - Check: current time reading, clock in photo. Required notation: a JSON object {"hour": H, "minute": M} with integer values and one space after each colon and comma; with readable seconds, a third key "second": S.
{"hour": 2, "minute": 16}
